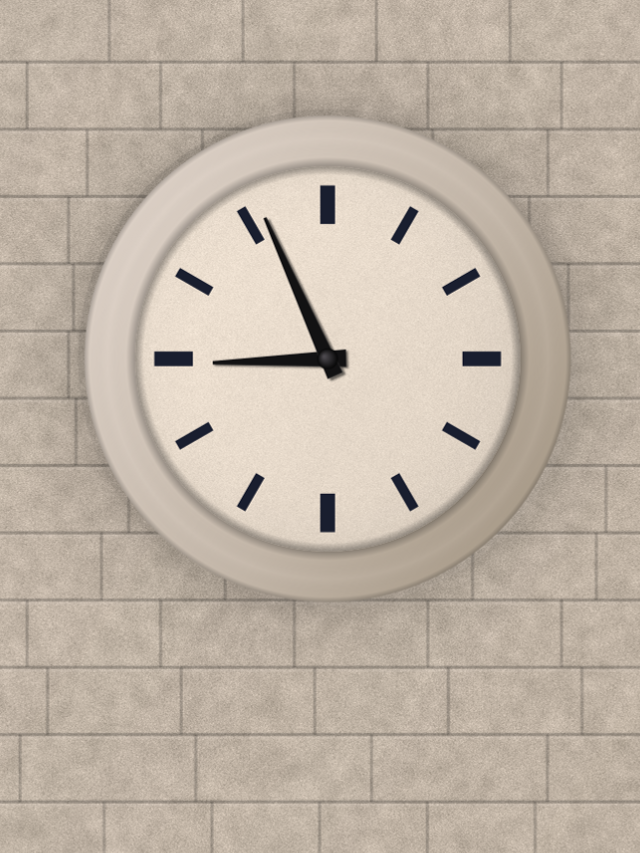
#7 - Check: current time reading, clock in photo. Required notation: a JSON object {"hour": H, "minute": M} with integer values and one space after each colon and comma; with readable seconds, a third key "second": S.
{"hour": 8, "minute": 56}
